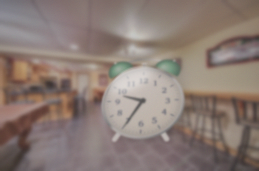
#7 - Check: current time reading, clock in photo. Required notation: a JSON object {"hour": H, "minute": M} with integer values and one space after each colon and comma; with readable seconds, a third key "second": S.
{"hour": 9, "minute": 35}
